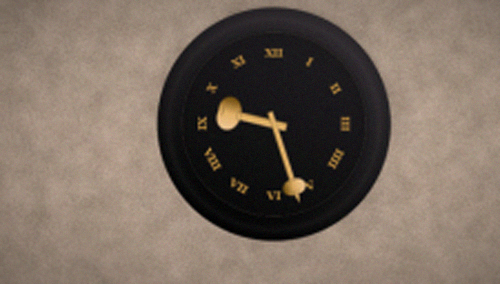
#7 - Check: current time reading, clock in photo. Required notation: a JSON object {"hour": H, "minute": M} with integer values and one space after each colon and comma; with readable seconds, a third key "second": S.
{"hour": 9, "minute": 27}
